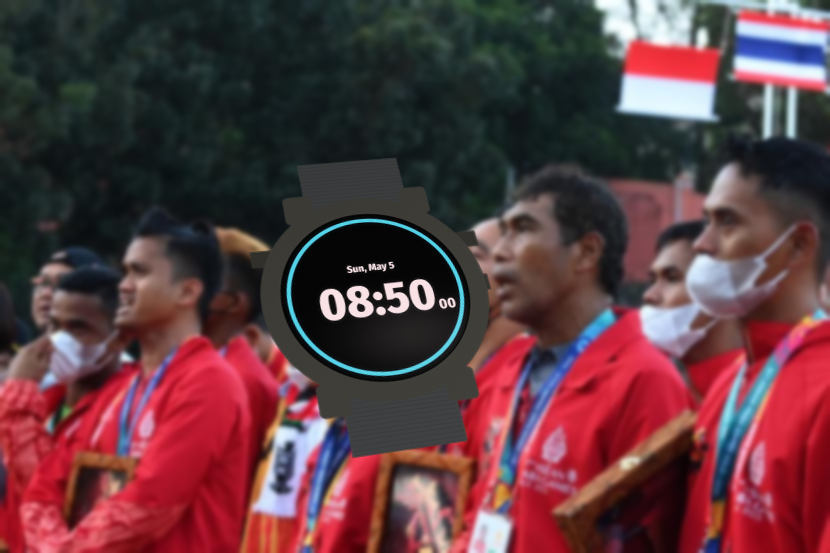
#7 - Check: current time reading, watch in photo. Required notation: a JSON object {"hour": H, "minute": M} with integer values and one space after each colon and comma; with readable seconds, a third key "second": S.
{"hour": 8, "minute": 50, "second": 0}
